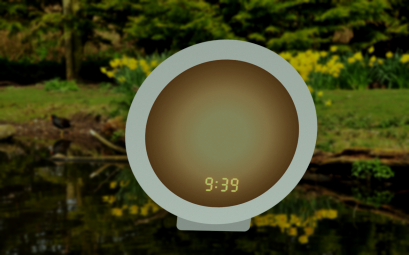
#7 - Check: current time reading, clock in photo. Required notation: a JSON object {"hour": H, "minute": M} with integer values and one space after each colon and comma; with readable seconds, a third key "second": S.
{"hour": 9, "minute": 39}
